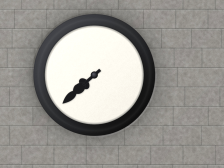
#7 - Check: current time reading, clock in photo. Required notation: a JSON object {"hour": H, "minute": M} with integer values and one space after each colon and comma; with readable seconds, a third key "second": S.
{"hour": 7, "minute": 38}
